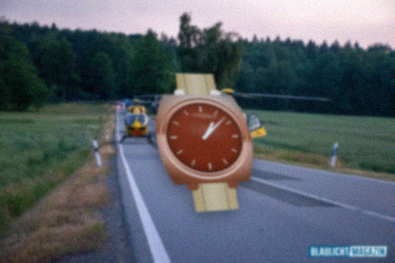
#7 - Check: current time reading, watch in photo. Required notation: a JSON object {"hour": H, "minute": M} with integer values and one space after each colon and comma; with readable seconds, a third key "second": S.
{"hour": 1, "minute": 8}
